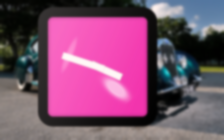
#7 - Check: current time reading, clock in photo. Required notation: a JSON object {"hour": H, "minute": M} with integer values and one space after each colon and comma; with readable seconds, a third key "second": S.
{"hour": 3, "minute": 48}
